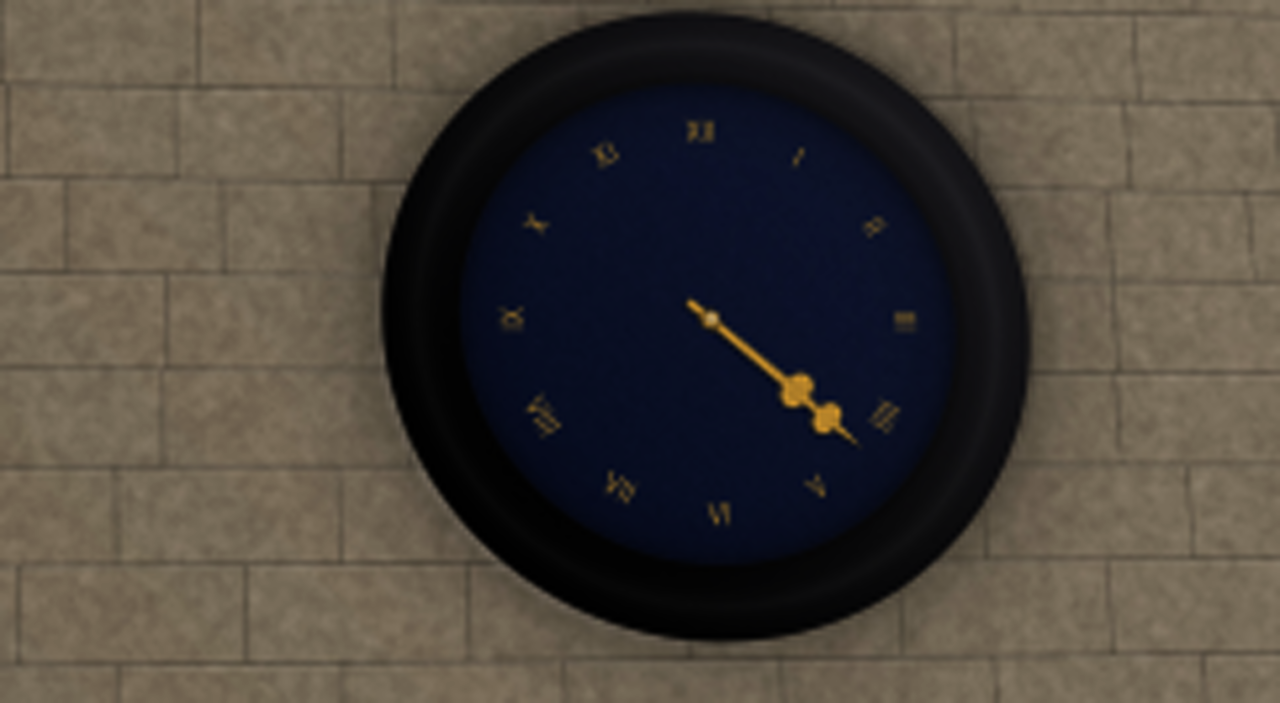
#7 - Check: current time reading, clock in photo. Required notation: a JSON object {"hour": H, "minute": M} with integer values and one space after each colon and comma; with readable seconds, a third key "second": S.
{"hour": 4, "minute": 22}
